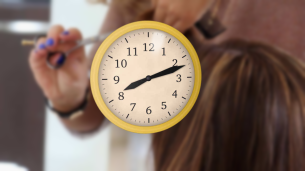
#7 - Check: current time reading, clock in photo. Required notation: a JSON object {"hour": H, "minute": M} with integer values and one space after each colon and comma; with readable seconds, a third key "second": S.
{"hour": 8, "minute": 12}
